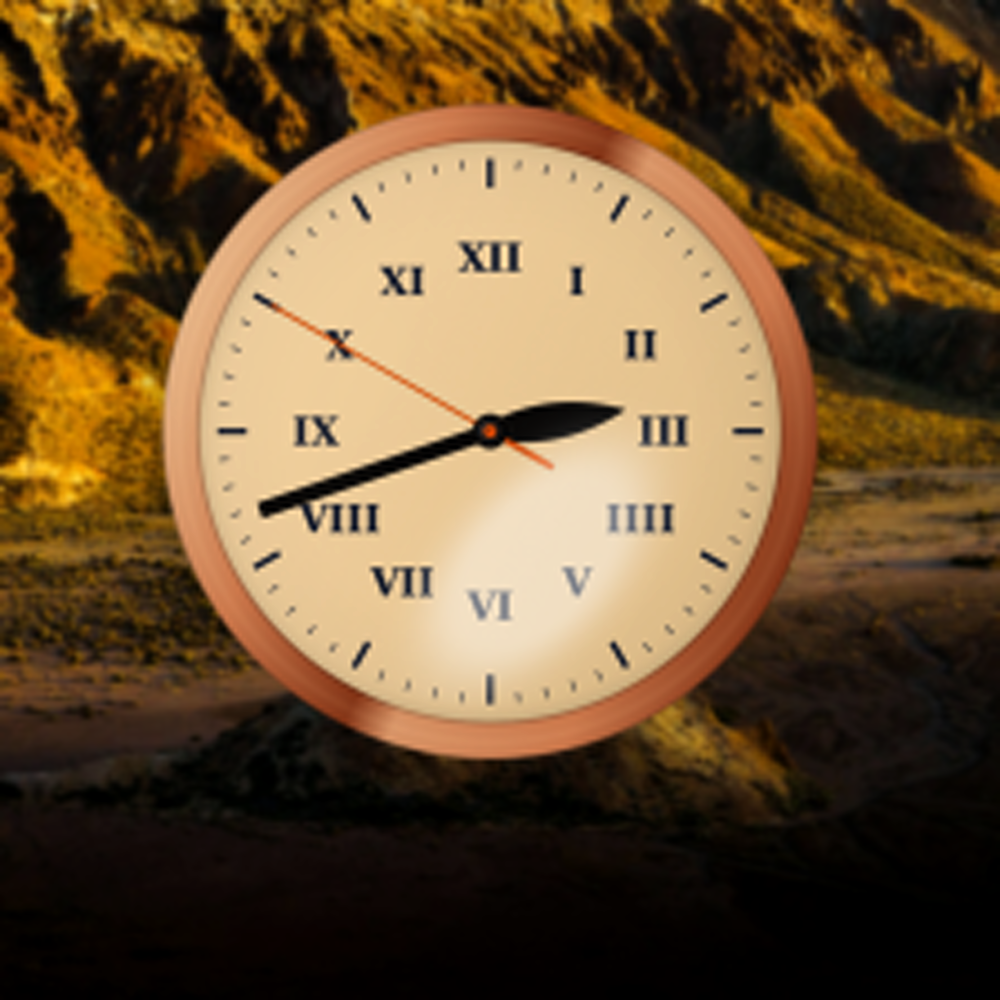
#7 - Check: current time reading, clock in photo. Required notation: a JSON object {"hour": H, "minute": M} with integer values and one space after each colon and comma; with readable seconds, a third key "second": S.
{"hour": 2, "minute": 41, "second": 50}
